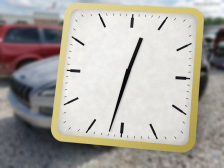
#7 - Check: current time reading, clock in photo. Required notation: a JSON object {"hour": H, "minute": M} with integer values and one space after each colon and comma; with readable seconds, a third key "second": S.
{"hour": 12, "minute": 32}
